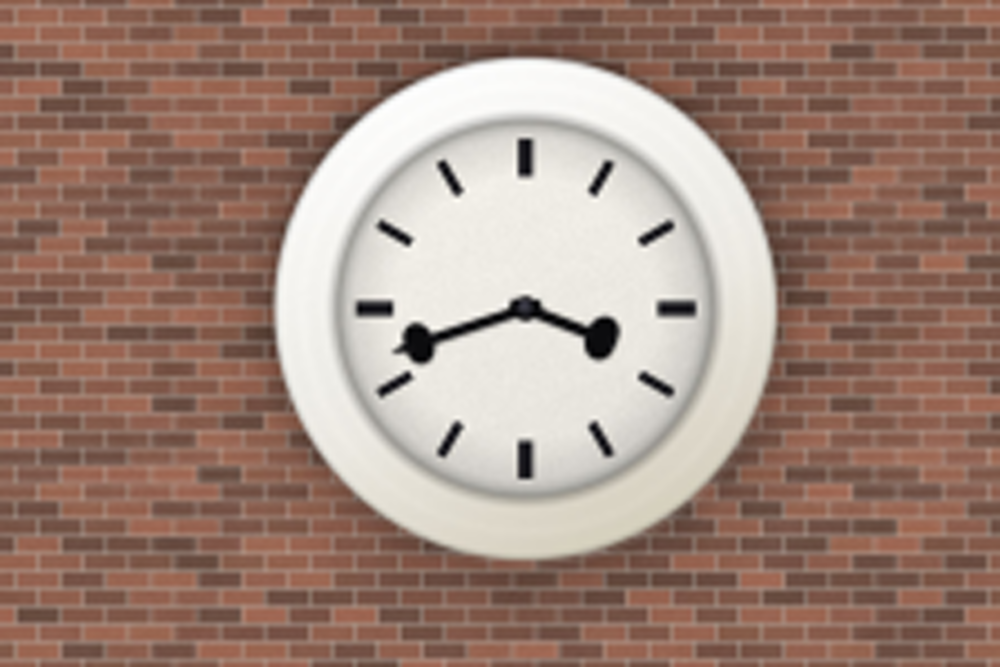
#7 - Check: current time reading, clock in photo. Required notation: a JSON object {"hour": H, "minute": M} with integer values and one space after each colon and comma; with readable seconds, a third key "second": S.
{"hour": 3, "minute": 42}
